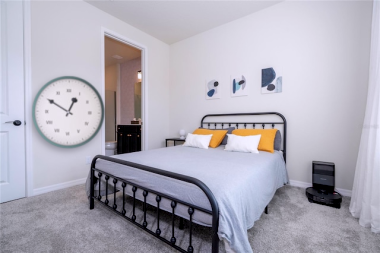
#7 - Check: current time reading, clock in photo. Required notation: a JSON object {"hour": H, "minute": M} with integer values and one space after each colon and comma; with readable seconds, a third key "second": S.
{"hour": 12, "minute": 50}
